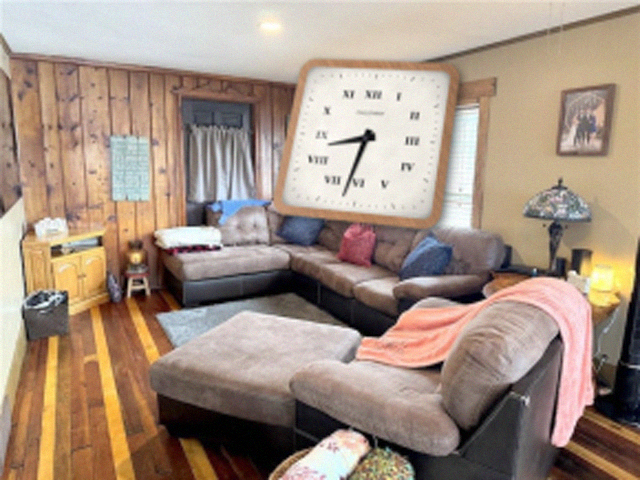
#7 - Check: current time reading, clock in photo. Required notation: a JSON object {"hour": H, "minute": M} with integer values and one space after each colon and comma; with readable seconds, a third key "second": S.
{"hour": 8, "minute": 32}
